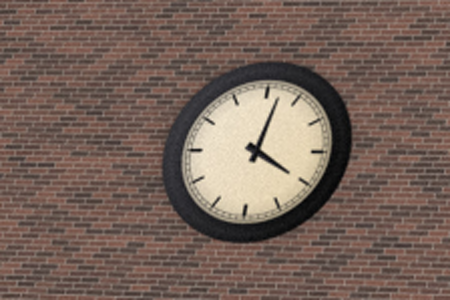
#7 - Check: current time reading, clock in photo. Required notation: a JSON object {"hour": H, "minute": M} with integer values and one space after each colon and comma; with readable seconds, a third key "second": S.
{"hour": 4, "minute": 2}
